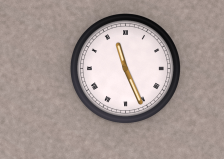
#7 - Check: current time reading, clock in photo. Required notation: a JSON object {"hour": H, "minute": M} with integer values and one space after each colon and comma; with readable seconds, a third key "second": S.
{"hour": 11, "minute": 26}
